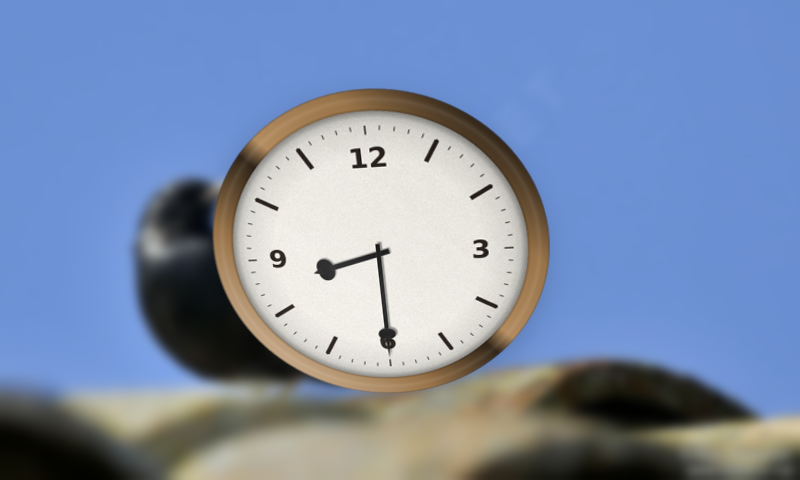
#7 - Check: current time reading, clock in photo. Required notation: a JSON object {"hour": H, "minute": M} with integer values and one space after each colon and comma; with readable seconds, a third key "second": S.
{"hour": 8, "minute": 30}
